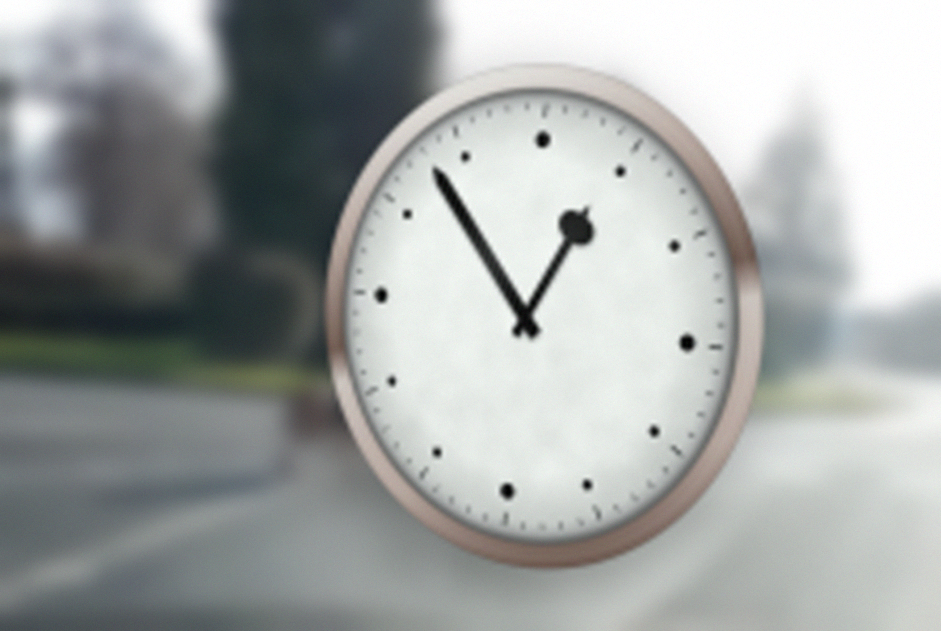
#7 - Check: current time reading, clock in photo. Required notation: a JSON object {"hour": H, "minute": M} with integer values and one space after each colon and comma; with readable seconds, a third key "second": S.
{"hour": 12, "minute": 53}
